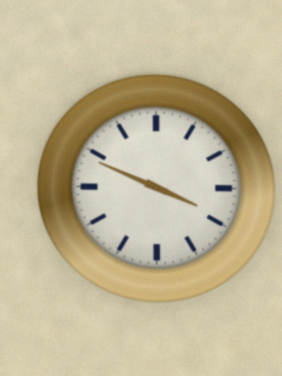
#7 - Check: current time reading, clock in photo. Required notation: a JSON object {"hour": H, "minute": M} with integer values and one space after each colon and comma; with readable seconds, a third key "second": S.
{"hour": 3, "minute": 49}
